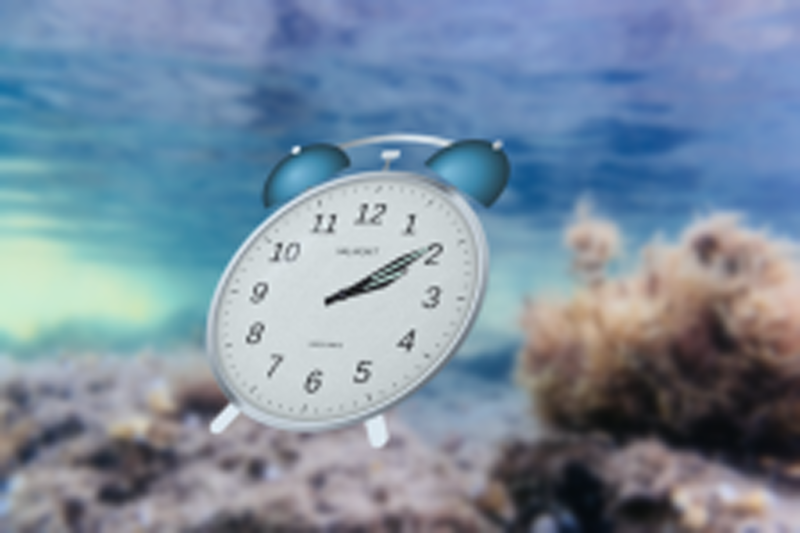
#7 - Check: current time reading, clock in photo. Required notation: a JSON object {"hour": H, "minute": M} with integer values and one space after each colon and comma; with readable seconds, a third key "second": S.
{"hour": 2, "minute": 9}
